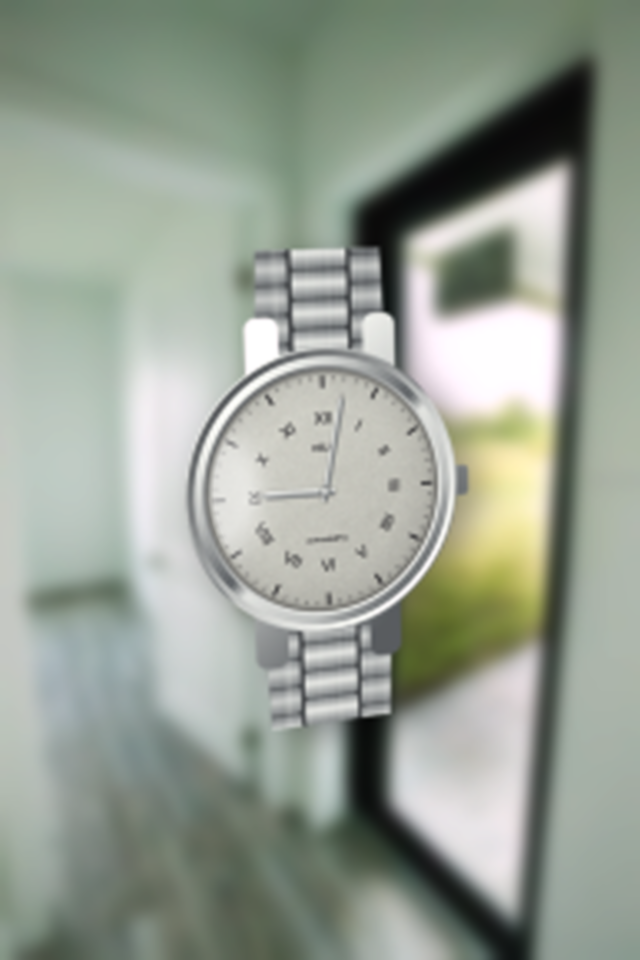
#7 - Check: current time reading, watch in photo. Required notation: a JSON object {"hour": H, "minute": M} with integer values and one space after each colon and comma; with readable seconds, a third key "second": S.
{"hour": 9, "minute": 2}
